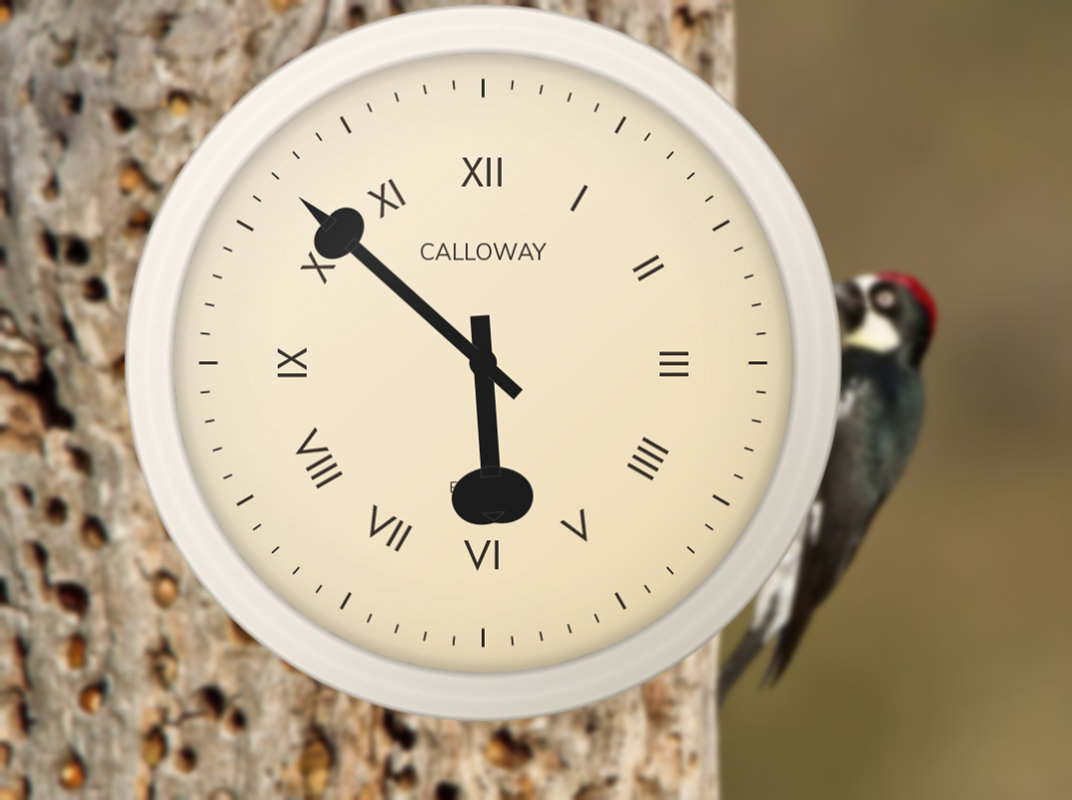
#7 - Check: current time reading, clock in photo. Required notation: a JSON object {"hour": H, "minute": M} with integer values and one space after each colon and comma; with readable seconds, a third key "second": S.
{"hour": 5, "minute": 52}
